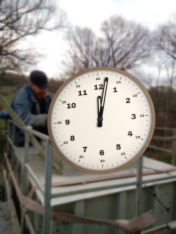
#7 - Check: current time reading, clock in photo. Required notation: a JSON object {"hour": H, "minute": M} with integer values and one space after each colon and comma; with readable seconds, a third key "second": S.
{"hour": 12, "minute": 2}
